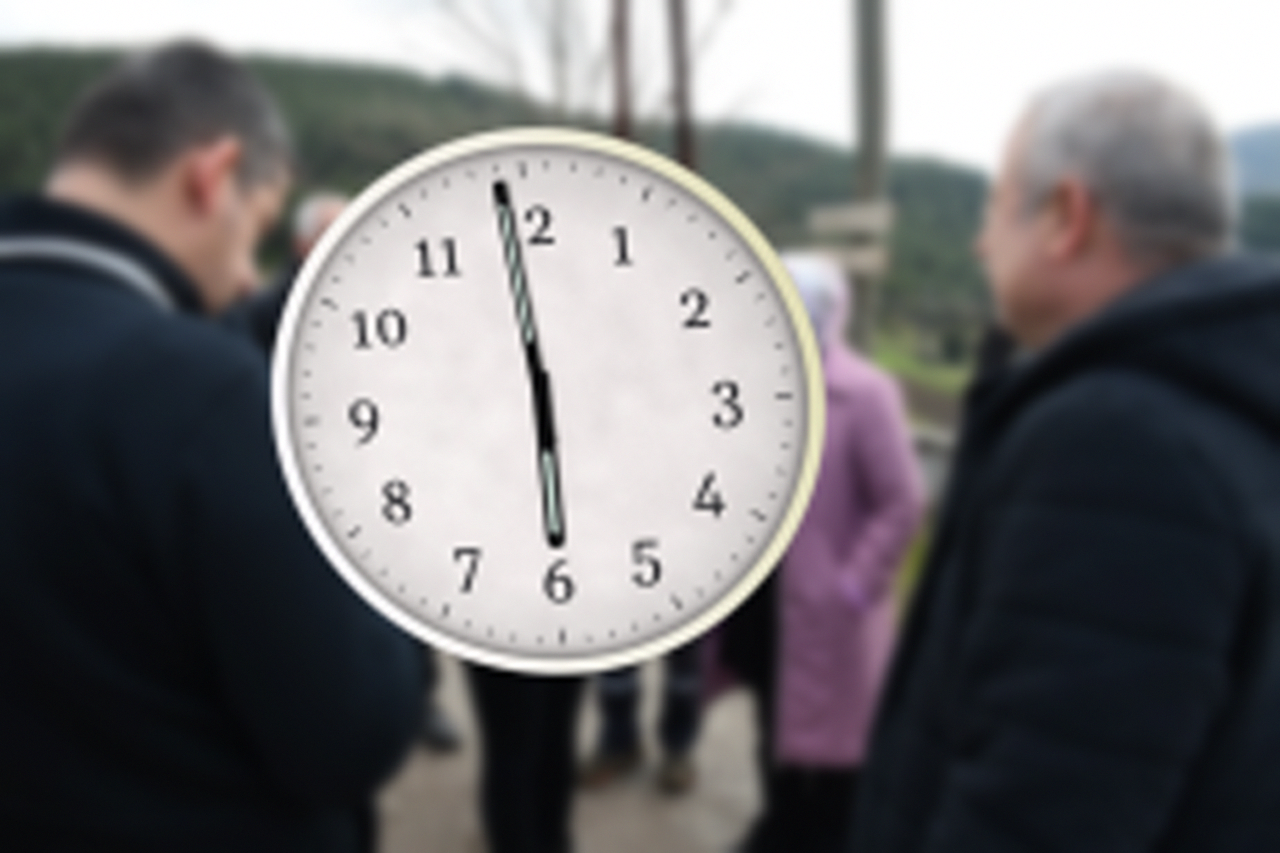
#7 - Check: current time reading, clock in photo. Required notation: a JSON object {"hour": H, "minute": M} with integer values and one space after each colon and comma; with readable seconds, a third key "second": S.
{"hour": 5, "minute": 59}
